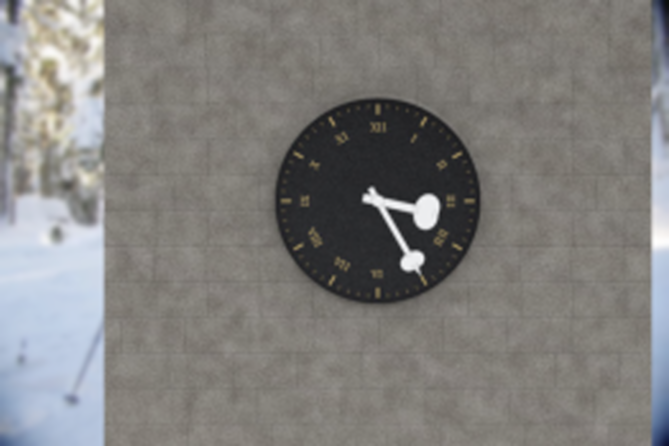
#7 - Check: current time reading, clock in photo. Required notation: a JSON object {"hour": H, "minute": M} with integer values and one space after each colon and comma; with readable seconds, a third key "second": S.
{"hour": 3, "minute": 25}
